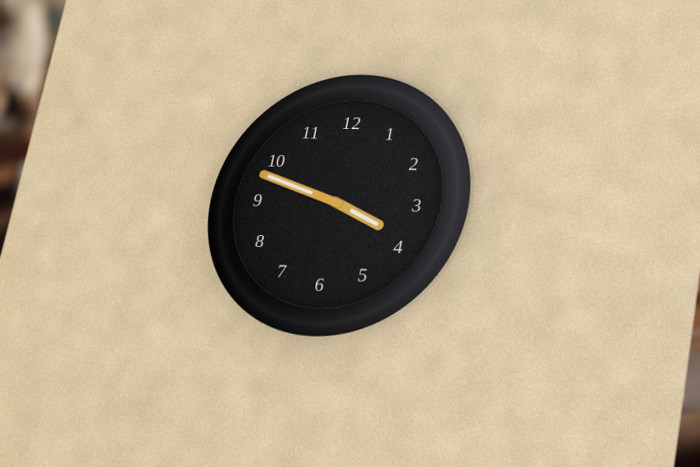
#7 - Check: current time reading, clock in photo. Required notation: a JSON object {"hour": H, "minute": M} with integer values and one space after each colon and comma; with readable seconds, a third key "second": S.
{"hour": 3, "minute": 48}
